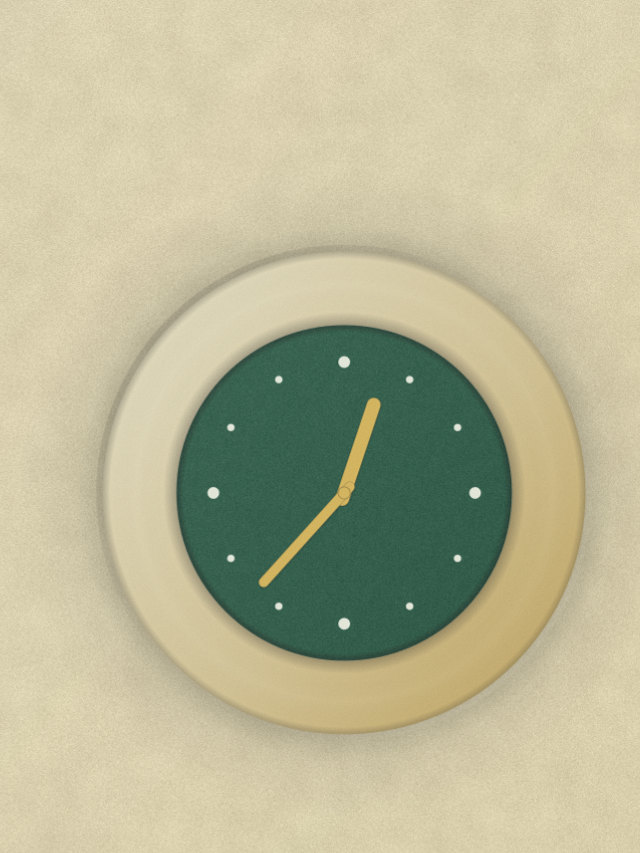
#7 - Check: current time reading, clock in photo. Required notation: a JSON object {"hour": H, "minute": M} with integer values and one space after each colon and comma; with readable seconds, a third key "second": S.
{"hour": 12, "minute": 37}
